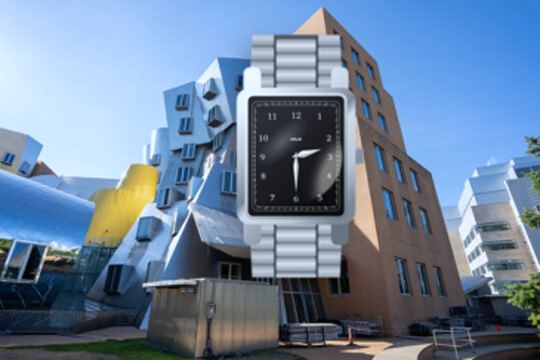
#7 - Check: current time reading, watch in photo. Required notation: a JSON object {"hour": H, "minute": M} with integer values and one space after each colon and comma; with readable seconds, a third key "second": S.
{"hour": 2, "minute": 30}
